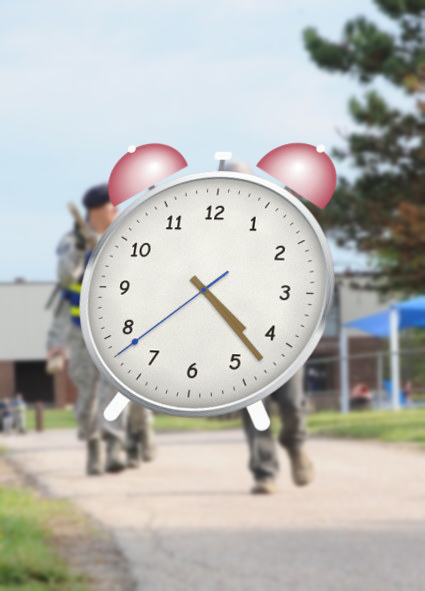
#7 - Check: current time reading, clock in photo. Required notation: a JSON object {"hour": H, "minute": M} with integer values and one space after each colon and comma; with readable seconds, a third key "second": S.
{"hour": 4, "minute": 22, "second": 38}
